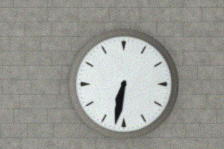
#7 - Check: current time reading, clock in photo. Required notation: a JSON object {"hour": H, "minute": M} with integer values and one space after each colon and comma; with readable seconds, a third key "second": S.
{"hour": 6, "minute": 32}
